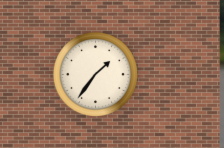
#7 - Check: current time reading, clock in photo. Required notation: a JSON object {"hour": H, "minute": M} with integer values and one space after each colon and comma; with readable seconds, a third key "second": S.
{"hour": 1, "minute": 36}
